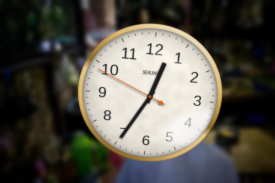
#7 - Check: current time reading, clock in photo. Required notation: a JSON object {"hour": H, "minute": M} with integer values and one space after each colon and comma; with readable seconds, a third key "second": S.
{"hour": 12, "minute": 34, "second": 49}
